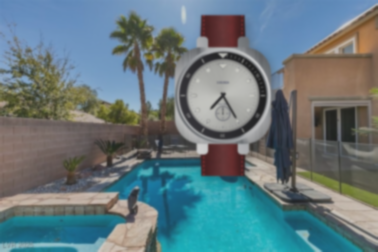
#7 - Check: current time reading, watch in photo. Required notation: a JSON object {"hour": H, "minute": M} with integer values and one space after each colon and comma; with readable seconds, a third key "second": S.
{"hour": 7, "minute": 25}
